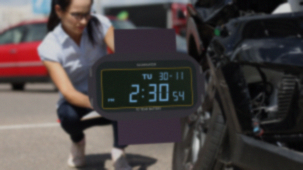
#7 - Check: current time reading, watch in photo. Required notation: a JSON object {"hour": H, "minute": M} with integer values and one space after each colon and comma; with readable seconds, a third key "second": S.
{"hour": 2, "minute": 30}
